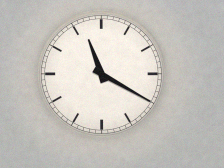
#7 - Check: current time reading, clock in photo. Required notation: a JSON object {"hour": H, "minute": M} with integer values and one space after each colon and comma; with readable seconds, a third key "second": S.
{"hour": 11, "minute": 20}
